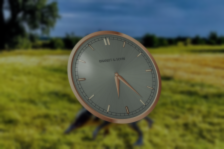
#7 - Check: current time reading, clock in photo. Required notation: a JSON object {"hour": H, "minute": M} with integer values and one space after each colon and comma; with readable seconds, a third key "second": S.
{"hour": 6, "minute": 24}
